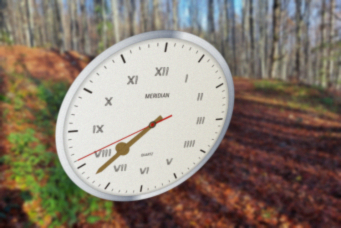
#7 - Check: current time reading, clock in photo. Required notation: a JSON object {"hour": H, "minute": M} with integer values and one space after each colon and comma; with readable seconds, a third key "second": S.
{"hour": 7, "minute": 37, "second": 41}
